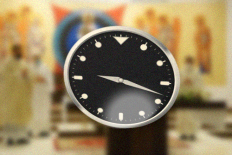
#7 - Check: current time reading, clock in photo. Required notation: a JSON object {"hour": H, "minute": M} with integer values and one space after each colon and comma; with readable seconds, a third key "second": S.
{"hour": 9, "minute": 18}
